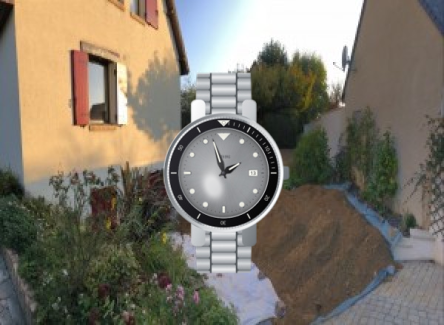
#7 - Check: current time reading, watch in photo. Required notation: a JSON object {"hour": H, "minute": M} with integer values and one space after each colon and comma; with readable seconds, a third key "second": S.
{"hour": 1, "minute": 57}
